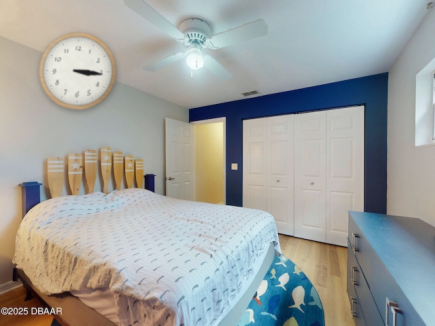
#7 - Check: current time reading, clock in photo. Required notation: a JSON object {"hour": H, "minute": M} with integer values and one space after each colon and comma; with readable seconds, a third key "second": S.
{"hour": 3, "minute": 16}
